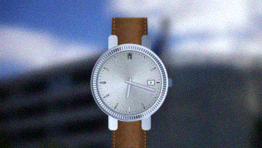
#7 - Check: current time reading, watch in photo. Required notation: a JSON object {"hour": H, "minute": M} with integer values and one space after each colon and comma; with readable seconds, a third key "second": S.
{"hour": 6, "minute": 18}
